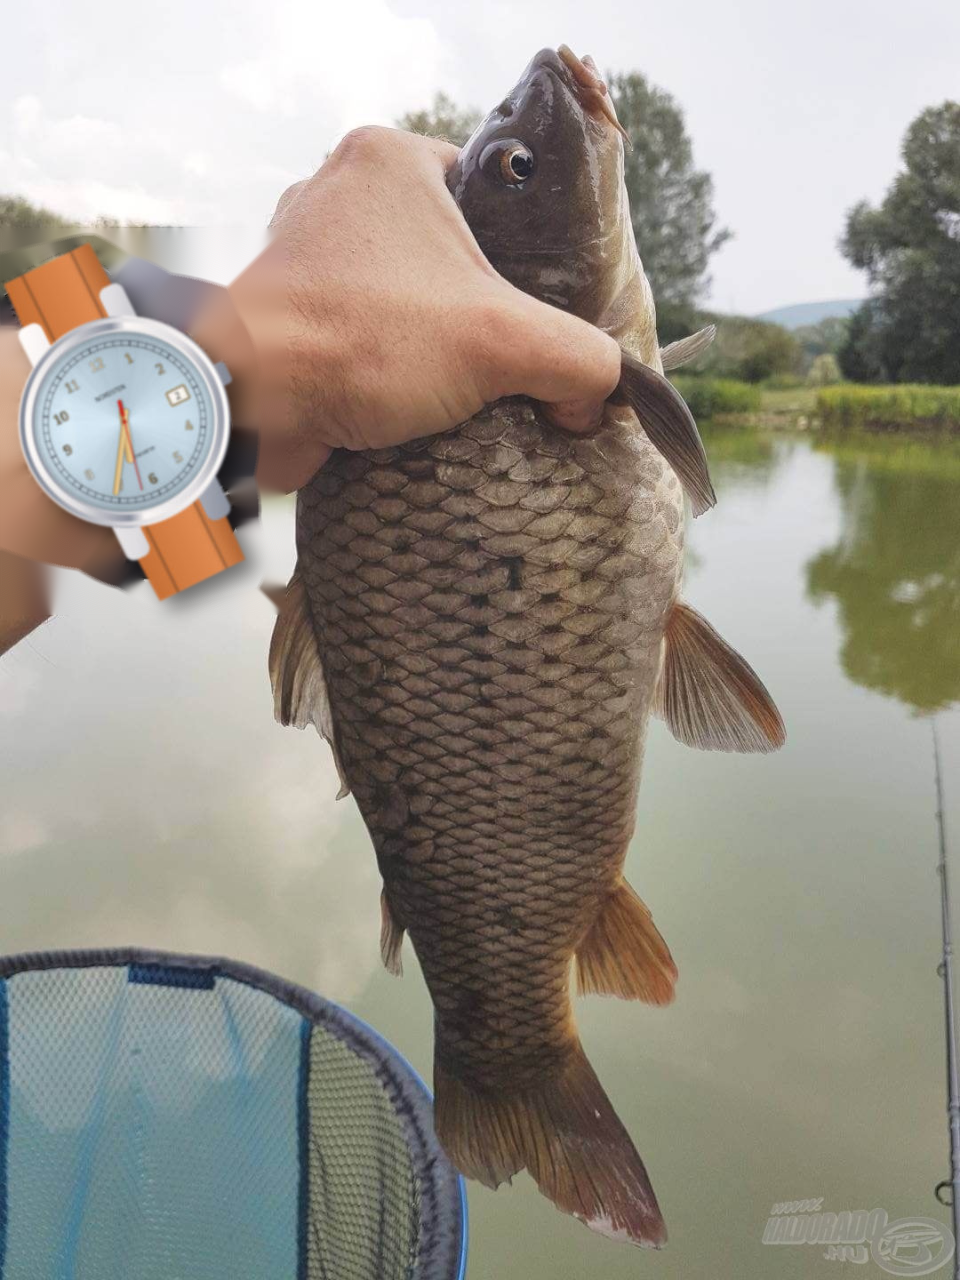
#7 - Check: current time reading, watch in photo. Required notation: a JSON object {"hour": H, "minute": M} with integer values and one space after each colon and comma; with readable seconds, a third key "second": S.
{"hour": 6, "minute": 35, "second": 32}
